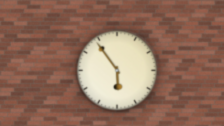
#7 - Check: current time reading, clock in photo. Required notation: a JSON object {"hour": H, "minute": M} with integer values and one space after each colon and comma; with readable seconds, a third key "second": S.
{"hour": 5, "minute": 54}
